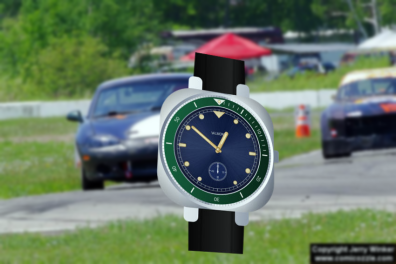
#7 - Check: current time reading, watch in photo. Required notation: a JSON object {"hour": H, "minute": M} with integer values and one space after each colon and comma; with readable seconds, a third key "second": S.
{"hour": 12, "minute": 51}
